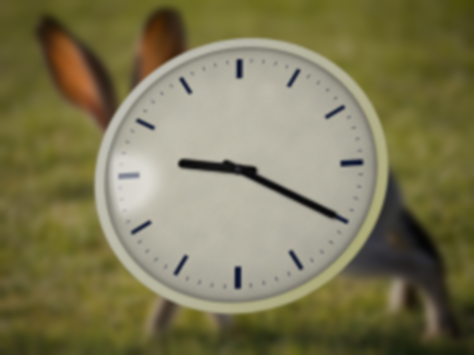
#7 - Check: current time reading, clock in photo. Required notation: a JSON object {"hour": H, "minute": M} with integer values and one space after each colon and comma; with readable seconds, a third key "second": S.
{"hour": 9, "minute": 20}
